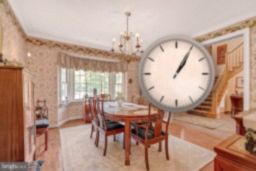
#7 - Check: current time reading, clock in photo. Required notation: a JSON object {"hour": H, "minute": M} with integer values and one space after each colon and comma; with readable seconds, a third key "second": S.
{"hour": 1, "minute": 5}
